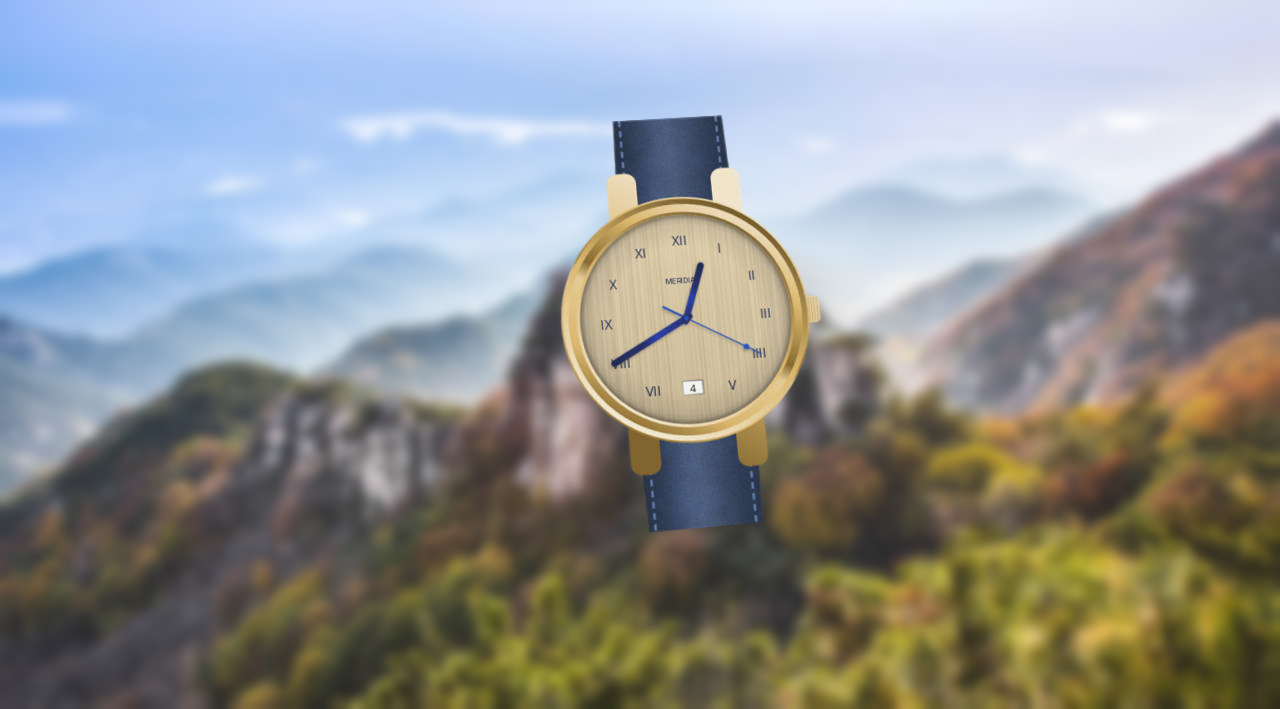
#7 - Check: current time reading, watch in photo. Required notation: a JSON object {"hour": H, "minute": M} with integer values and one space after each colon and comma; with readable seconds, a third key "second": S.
{"hour": 12, "minute": 40, "second": 20}
